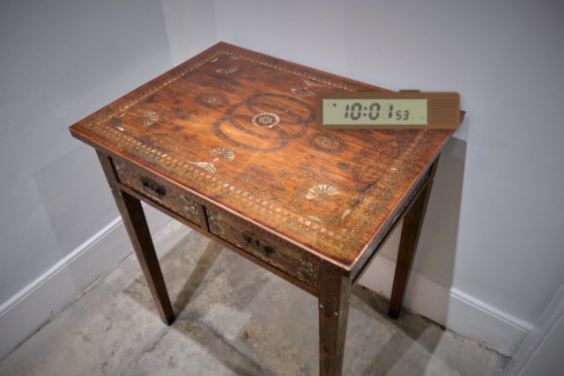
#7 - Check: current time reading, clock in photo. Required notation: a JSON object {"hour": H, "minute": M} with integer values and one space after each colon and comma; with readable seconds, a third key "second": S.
{"hour": 10, "minute": 1}
